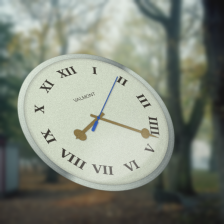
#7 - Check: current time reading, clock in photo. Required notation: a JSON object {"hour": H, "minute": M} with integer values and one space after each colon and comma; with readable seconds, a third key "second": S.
{"hour": 8, "minute": 22, "second": 9}
